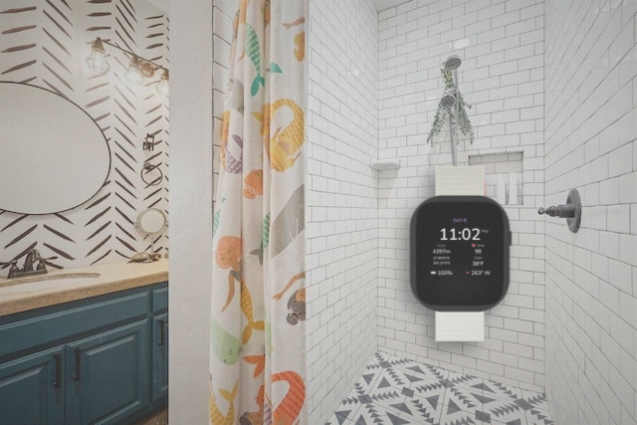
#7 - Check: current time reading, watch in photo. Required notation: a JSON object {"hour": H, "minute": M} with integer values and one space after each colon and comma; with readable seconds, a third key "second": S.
{"hour": 11, "minute": 2}
